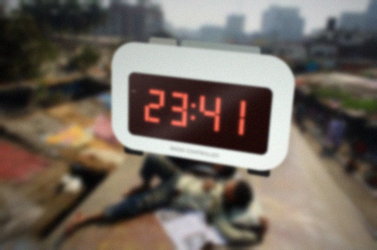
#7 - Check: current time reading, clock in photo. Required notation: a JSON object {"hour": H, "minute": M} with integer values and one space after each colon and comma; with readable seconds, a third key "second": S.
{"hour": 23, "minute": 41}
